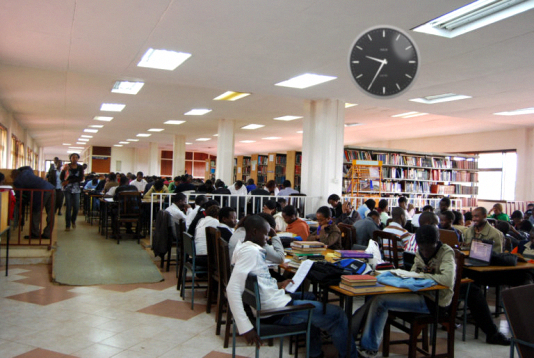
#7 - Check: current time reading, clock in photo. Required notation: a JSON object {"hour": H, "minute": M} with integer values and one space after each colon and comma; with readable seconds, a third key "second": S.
{"hour": 9, "minute": 35}
